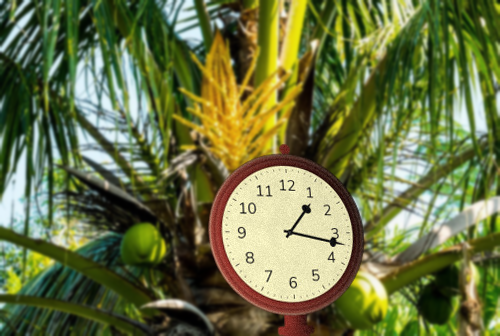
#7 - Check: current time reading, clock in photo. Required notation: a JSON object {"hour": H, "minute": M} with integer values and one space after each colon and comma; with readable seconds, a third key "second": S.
{"hour": 1, "minute": 17}
